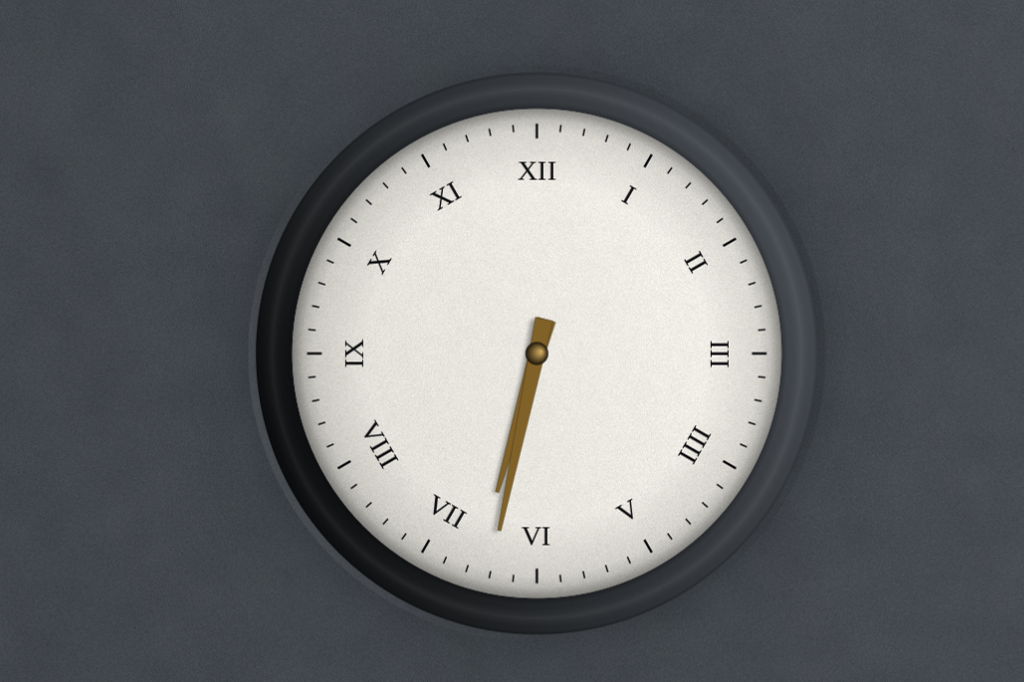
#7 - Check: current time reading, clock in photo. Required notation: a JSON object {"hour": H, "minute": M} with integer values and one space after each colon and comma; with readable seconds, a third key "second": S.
{"hour": 6, "minute": 32}
